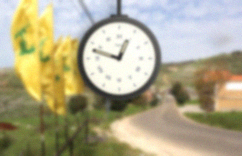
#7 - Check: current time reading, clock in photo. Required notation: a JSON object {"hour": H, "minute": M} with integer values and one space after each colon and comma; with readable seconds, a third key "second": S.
{"hour": 12, "minute": 48}
